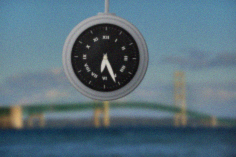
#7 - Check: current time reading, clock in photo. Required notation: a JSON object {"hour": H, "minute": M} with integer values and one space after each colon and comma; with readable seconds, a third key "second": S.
{"hour": 6, "minute": 26}
